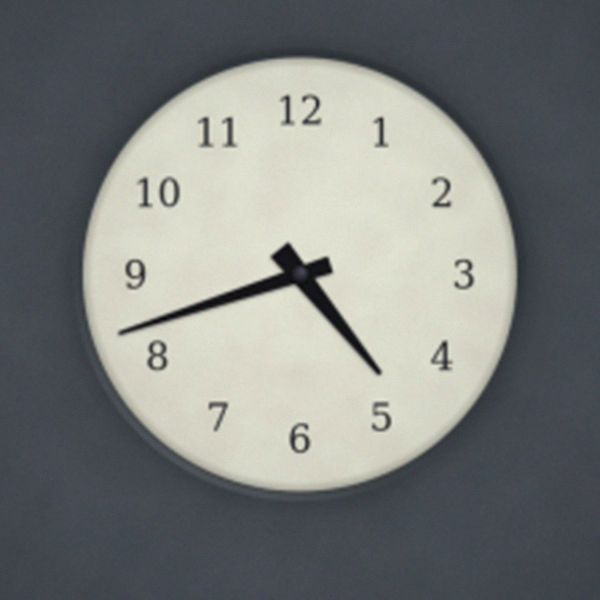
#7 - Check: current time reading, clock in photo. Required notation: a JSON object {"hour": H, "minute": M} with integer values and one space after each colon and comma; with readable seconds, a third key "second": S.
{"hour": 4, "minute": 42}
